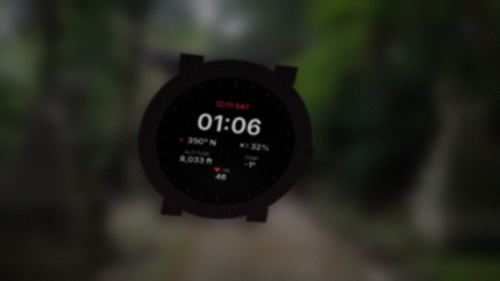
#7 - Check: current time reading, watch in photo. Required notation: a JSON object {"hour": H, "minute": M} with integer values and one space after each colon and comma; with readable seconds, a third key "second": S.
{"hour": 1, "minute": 6}
